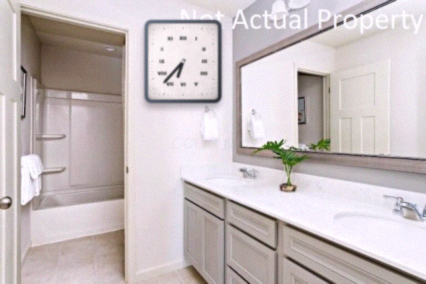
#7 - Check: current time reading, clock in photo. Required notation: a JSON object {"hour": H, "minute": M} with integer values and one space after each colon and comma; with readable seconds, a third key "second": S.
{"hour": 6, "minute": 37}
